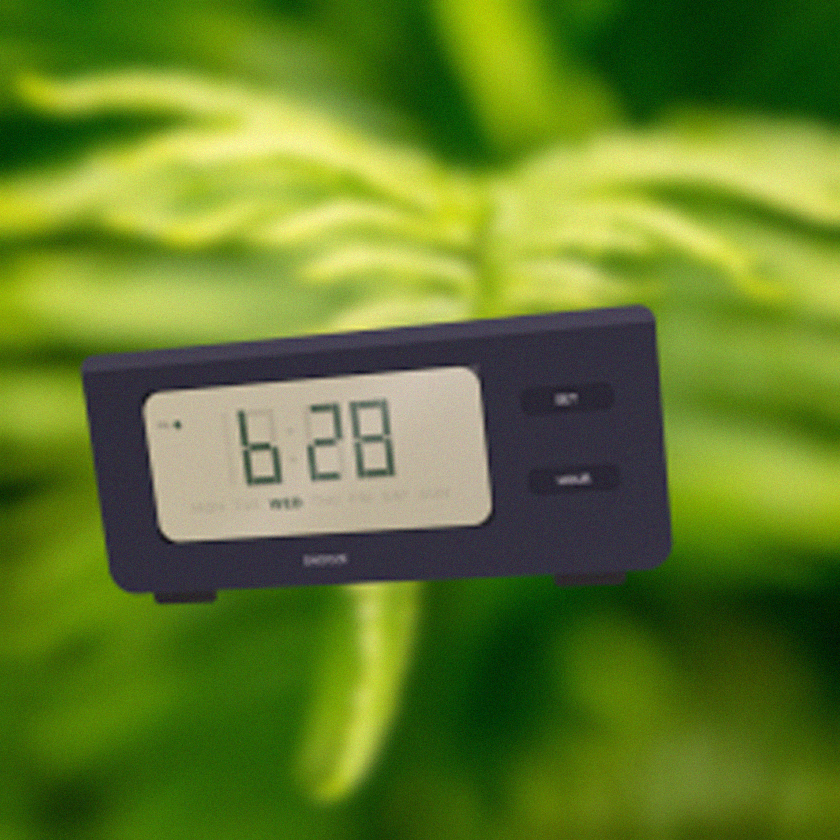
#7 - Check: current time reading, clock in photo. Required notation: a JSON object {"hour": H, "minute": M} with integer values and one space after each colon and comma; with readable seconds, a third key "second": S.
{"hour": 6, "minute": 28}
